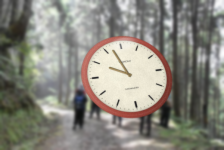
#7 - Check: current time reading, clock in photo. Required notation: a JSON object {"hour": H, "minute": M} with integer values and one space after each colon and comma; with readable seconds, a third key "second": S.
{"hour": 9, "minute": 57}
